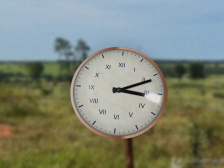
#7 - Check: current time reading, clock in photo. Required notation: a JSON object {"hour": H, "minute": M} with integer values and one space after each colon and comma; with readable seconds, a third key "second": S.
{"hour": 3, "minute": 11}
